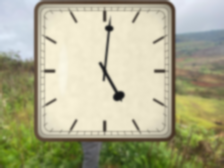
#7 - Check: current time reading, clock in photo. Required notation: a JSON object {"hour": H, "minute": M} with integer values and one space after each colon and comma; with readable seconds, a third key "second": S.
{"hour": 5, "minute": 1}
